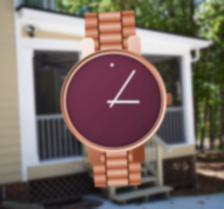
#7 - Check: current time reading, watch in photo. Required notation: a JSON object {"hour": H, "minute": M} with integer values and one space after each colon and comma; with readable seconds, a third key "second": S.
{"hour": 3, "minute": 6}
